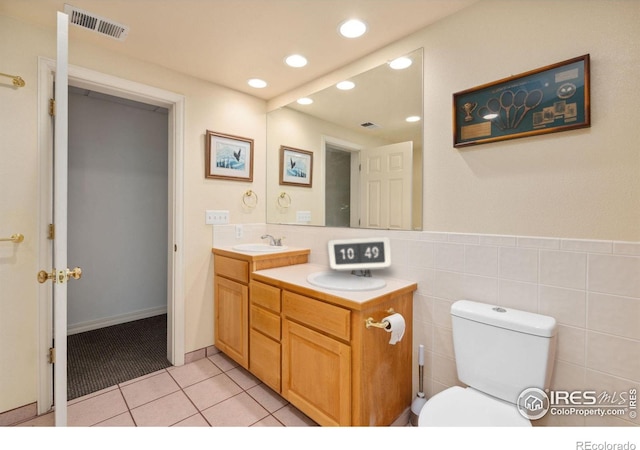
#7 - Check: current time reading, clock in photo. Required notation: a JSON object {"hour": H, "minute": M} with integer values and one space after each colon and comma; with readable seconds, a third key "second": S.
{"hour": 10, "minute": 49}
